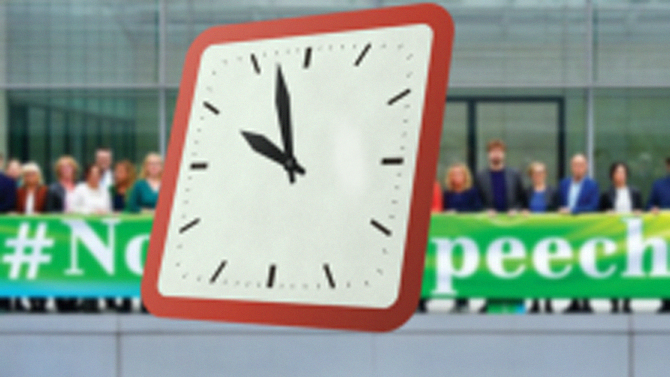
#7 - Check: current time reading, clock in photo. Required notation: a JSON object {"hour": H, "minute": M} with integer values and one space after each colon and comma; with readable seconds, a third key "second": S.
{"hour": 9, "minute": 57}
